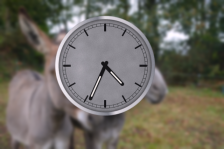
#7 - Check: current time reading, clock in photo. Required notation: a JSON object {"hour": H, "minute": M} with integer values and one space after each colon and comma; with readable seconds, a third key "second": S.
{"hour": 4, "minute": 34}
